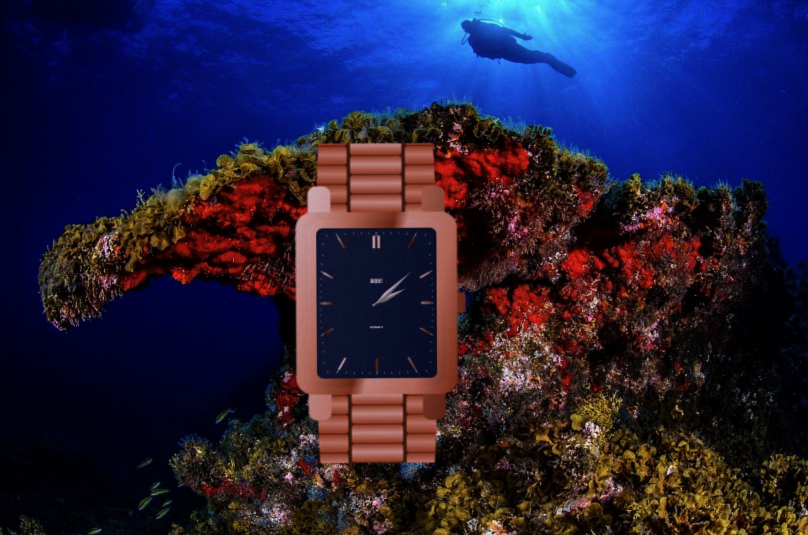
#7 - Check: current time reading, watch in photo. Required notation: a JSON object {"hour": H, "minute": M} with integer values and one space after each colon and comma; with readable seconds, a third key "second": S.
{"hour": 2, "minute": 8}
